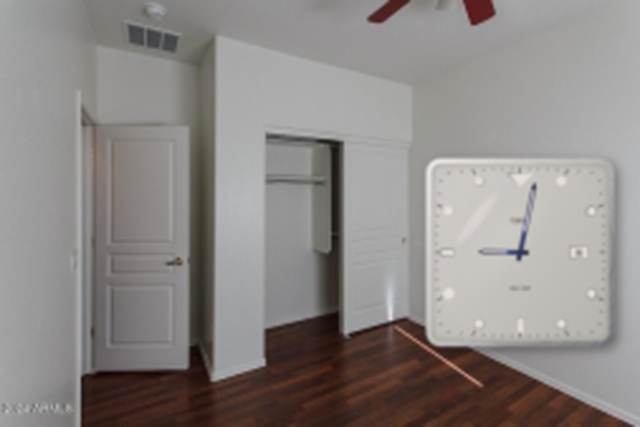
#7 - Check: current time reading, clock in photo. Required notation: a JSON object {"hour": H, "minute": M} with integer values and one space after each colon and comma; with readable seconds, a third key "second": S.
{"hour": 9, "minute": 2}
